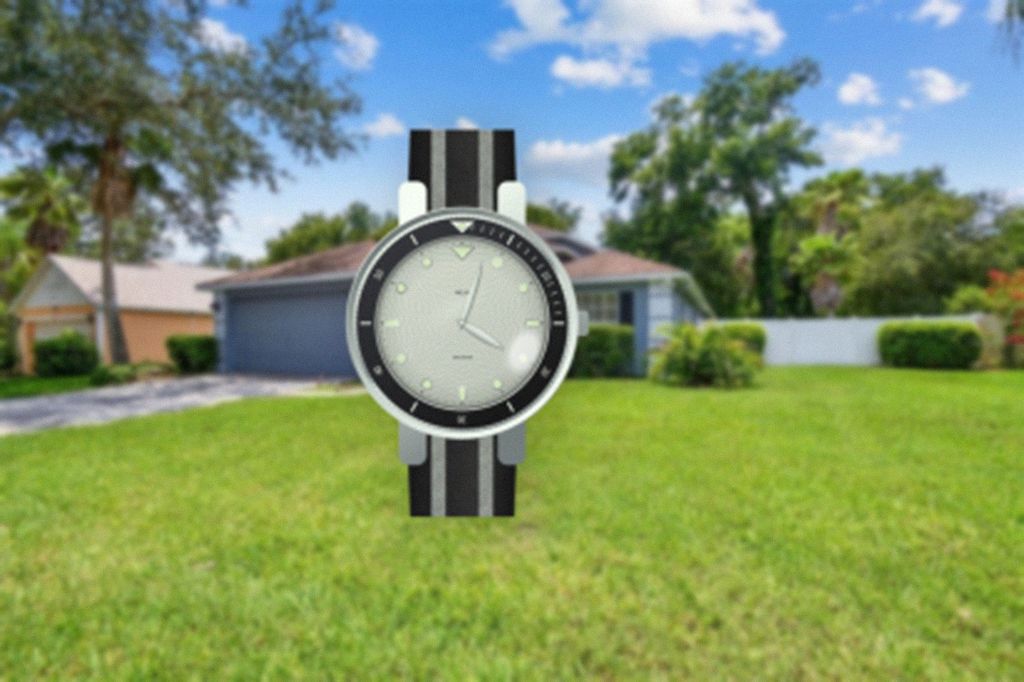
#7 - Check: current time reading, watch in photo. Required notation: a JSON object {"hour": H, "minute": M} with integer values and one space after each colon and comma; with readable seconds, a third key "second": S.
{"hour": 4, "minute": 3}
